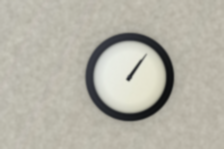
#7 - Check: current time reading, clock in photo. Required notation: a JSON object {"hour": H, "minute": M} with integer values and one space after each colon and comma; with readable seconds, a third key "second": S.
{"hour": 1, "minute": 6}
